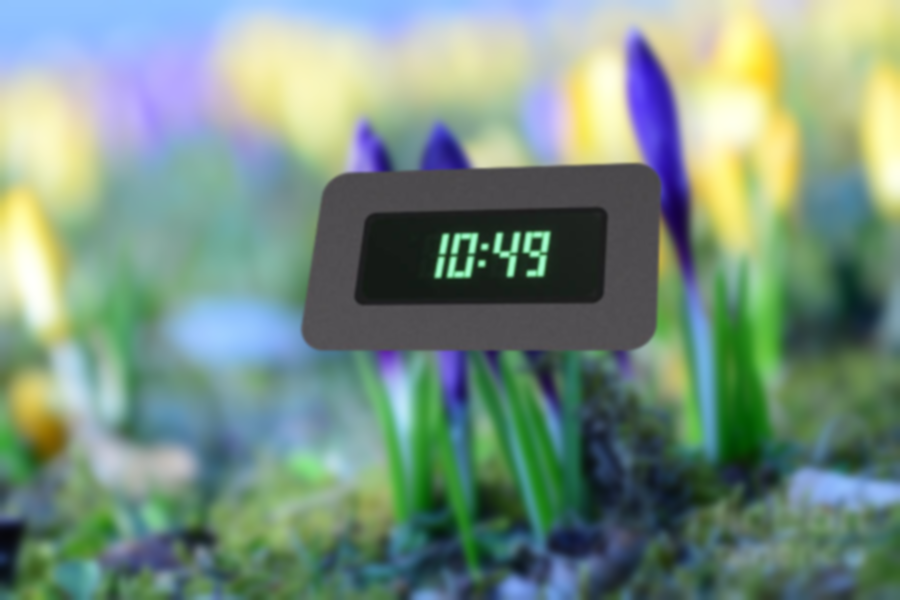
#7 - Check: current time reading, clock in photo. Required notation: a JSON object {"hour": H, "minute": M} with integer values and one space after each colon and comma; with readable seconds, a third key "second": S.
{"hour": 10, "minute": 49}
